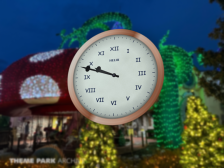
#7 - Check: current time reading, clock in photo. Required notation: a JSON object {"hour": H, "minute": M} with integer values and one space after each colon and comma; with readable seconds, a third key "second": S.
{"hour": 9, "minute": 48}
